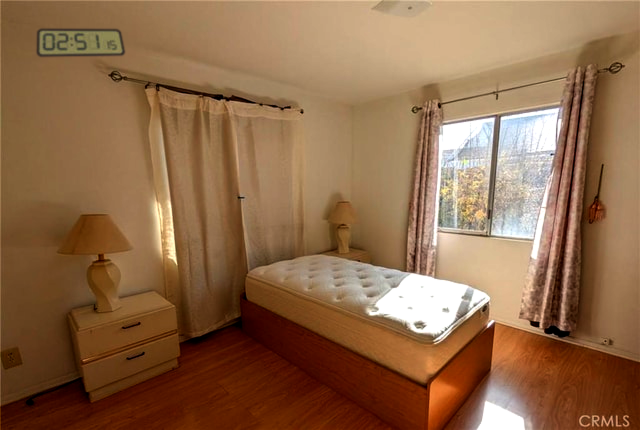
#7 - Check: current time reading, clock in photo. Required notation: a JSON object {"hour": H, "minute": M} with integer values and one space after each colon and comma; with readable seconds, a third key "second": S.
{"hour": 2, "minute": 51}
